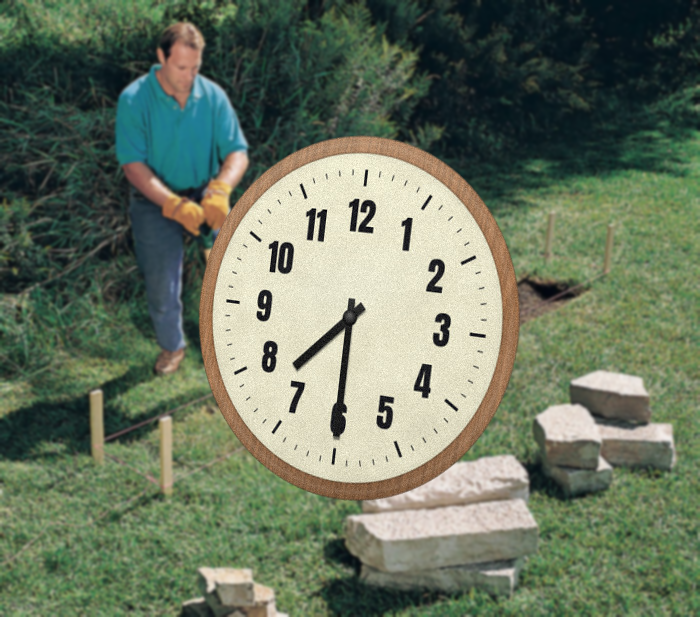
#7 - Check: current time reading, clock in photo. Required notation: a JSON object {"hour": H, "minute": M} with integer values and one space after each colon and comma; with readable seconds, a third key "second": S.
{"hour": 7, "minute": 30}
